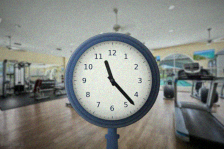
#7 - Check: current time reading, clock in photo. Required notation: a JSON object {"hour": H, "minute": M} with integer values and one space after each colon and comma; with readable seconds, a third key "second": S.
{"hour": 11, "minute": 23}
